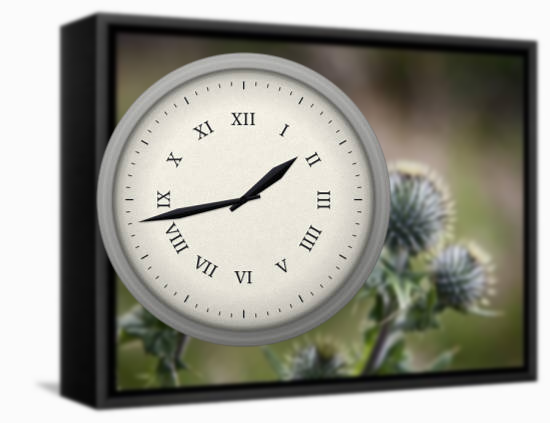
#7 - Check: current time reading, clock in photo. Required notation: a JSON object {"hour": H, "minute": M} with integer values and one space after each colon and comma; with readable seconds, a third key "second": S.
{"hour": 1, "minute": 43}
